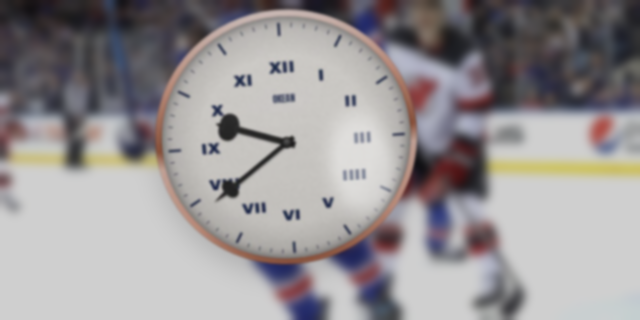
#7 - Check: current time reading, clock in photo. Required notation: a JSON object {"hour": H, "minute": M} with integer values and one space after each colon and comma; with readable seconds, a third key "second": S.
{"hour": 9, "minute": 39}
